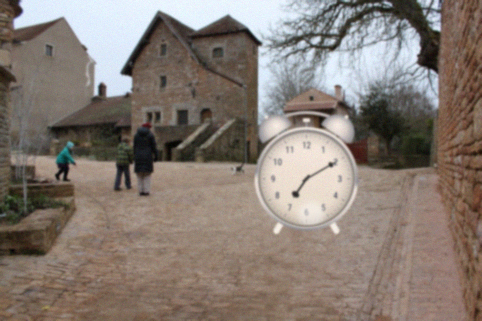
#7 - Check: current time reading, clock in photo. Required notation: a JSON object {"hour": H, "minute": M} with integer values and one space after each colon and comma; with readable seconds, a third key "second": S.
{"hour": 7, "minute": 10}
